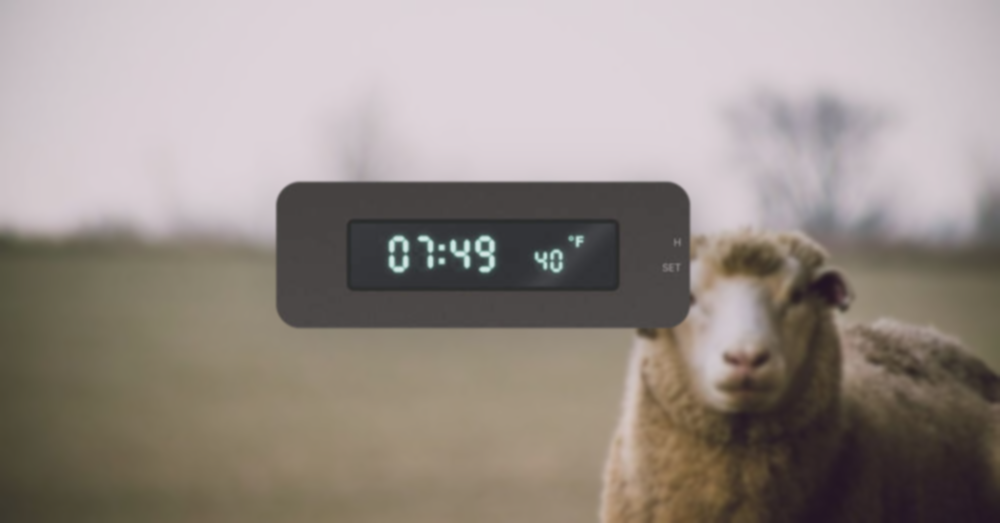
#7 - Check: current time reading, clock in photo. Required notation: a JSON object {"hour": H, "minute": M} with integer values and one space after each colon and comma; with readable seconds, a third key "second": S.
{"hour": 7, "minute": 49}
